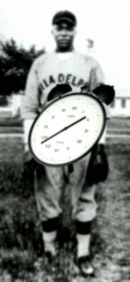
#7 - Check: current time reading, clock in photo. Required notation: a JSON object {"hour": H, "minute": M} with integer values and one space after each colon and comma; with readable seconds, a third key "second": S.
{"hour": 1, "minute": 38}
